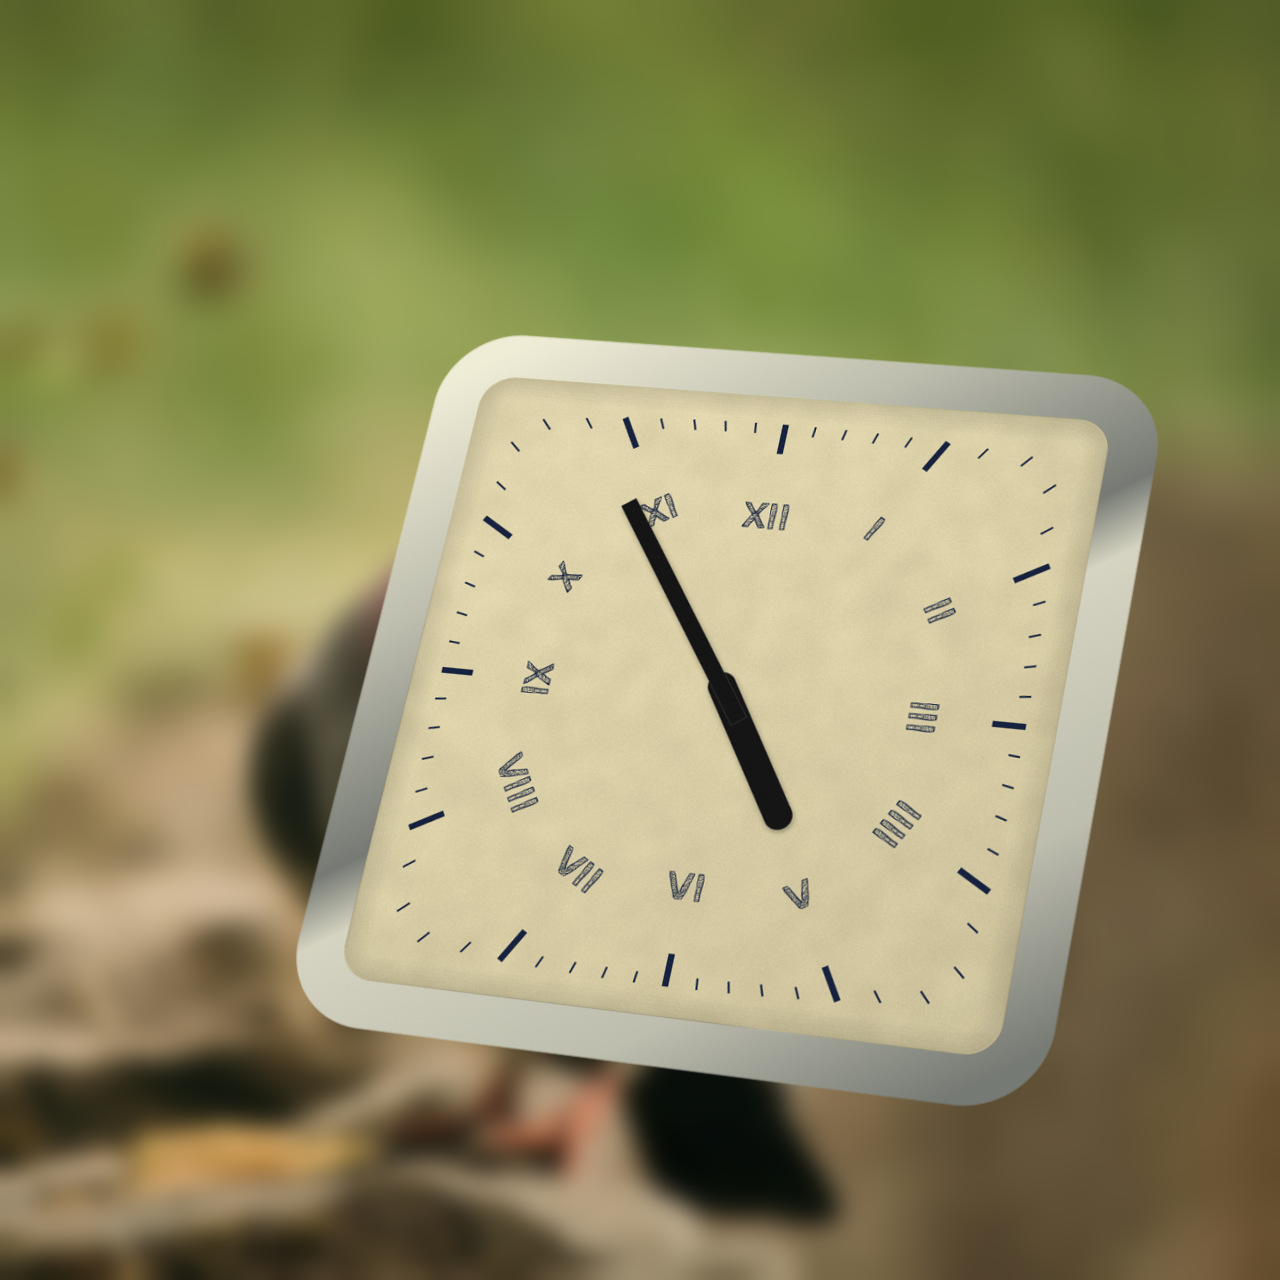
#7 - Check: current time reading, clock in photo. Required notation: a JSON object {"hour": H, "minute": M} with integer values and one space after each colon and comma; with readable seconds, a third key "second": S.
{"hour": 4, "minute": 54}
